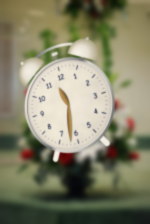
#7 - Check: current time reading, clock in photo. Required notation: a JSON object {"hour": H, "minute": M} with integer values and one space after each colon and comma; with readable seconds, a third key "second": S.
{"hour": 11, "minute": 32}
